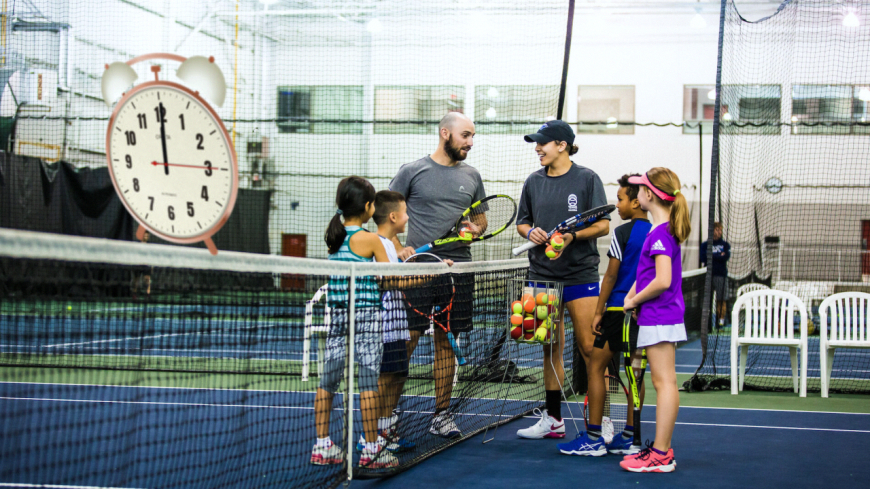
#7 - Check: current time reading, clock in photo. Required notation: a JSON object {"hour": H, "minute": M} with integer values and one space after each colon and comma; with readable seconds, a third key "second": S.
{"hour": 12, "minute": 0, "second": 15}
